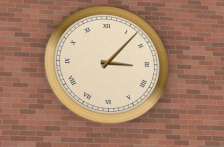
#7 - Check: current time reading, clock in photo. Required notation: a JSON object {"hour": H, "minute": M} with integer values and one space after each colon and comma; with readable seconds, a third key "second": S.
{"hour": 3, "minute": 7}
